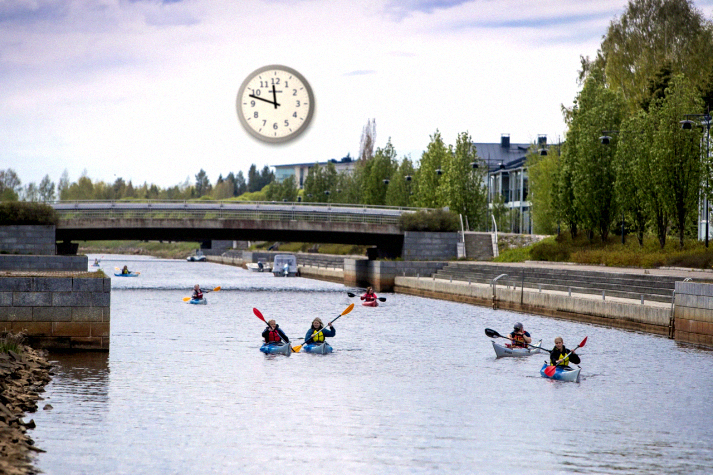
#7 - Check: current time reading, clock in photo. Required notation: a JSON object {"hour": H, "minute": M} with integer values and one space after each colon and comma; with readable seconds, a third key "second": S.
{"hour": 11, "minute": 48}
